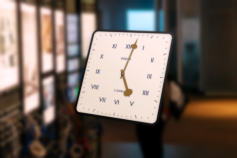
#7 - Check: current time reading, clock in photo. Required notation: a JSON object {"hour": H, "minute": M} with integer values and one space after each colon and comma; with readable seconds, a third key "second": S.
{"hour": 5, "minute": 2}
